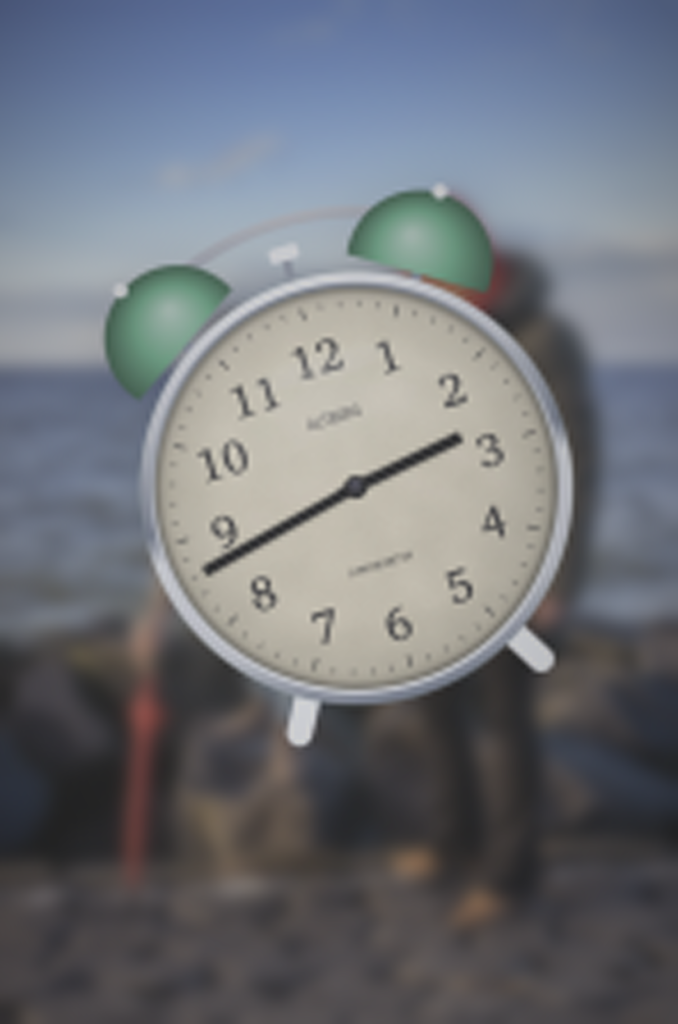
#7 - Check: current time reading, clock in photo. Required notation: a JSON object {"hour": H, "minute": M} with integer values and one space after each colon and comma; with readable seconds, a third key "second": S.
{"hour": 2, "minute": 43}
